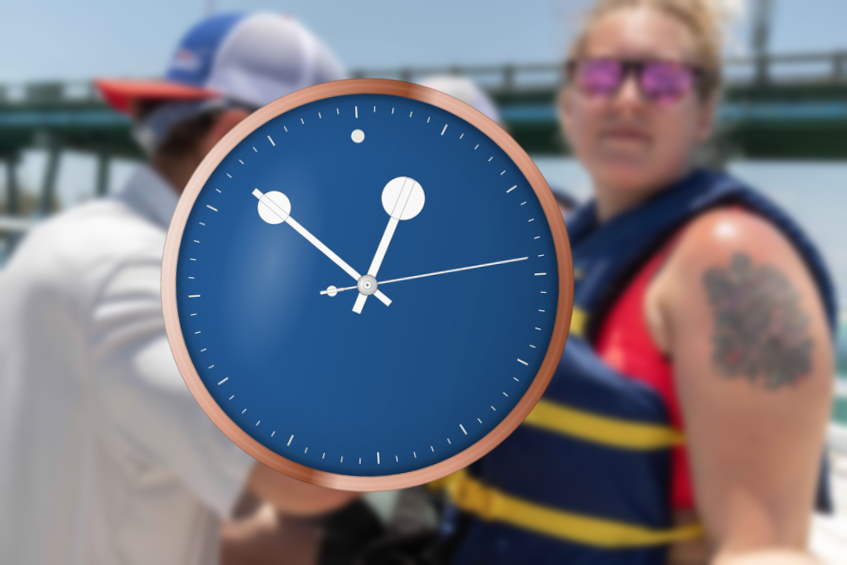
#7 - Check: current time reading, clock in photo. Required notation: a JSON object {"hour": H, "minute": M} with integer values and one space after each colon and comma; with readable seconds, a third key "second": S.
{"hour": 12, "minute": 52, "second": 14}
